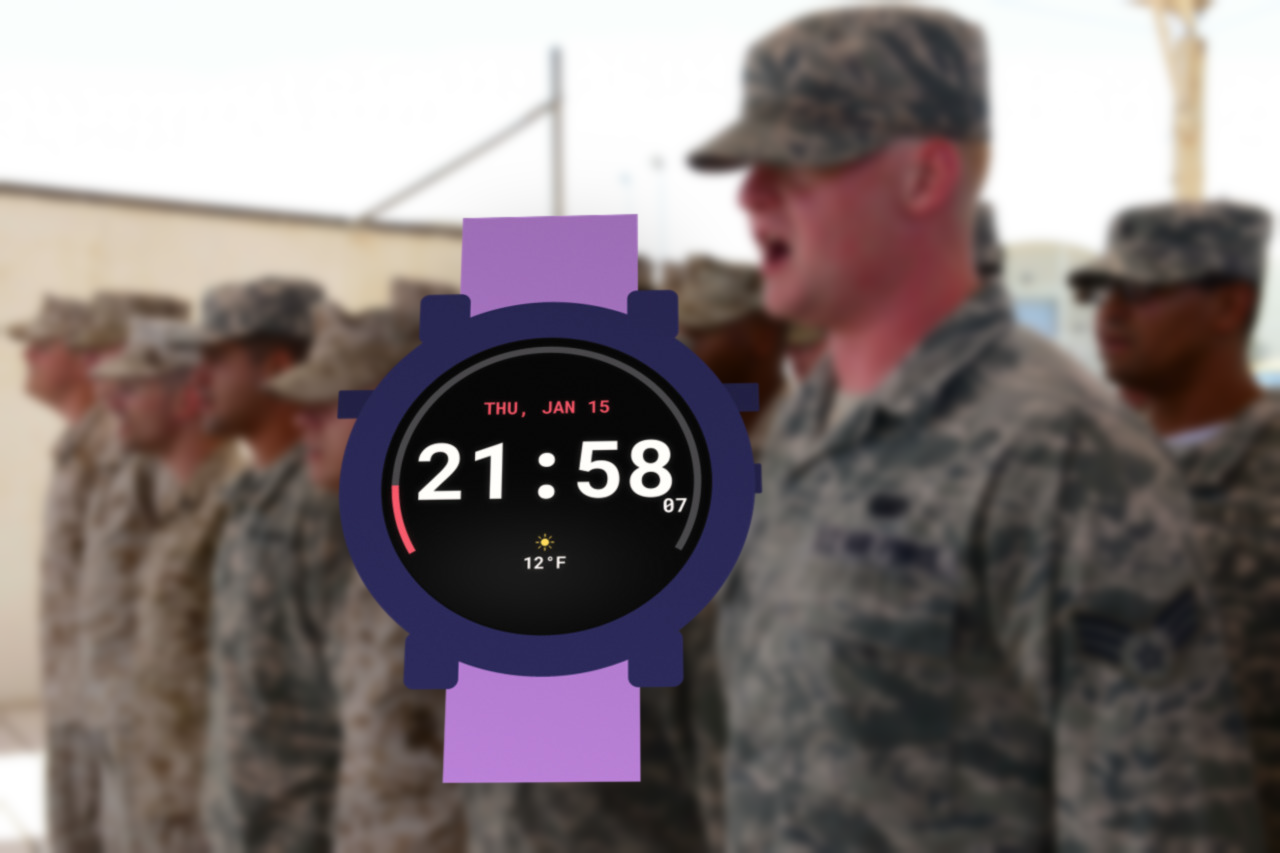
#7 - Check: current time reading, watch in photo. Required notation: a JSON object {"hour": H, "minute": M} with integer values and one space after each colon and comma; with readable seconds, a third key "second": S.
{"hour": 21, "minute": 58, "second": 7}
